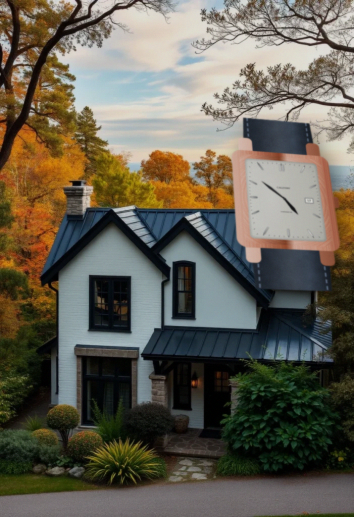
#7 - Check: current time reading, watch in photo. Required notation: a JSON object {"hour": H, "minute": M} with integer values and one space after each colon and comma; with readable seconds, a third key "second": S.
{"hour": 4, "minute": 52}
